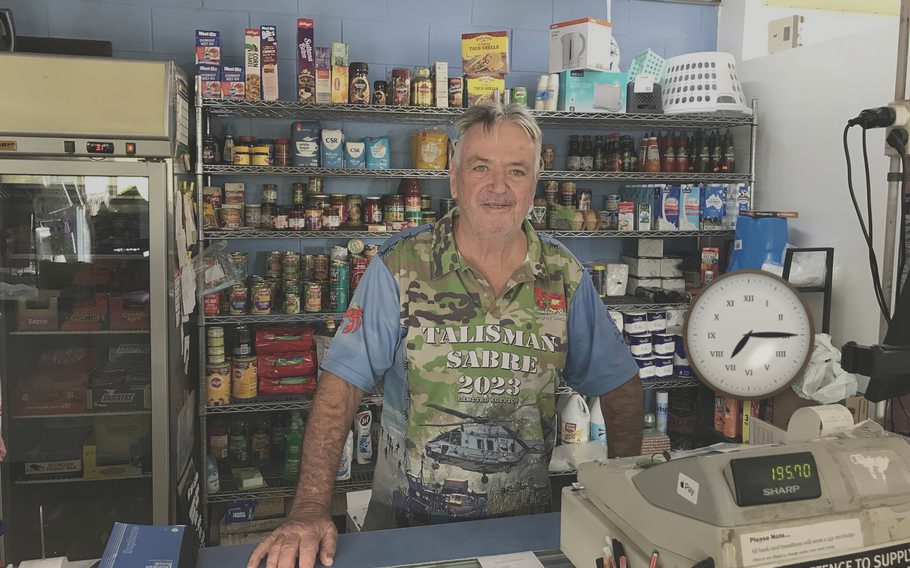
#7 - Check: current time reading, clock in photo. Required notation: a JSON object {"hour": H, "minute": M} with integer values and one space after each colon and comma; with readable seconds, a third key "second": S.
{"hour": 7, "minute": 15}
